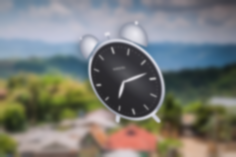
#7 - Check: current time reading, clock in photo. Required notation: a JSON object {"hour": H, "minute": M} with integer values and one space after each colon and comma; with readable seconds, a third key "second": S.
{"hour": 7, "minute": 13}
